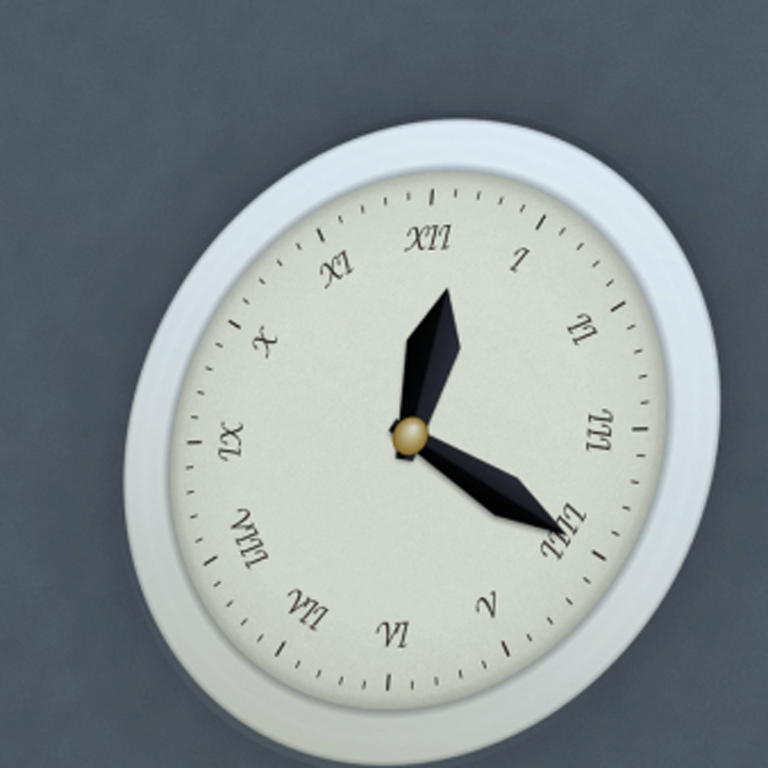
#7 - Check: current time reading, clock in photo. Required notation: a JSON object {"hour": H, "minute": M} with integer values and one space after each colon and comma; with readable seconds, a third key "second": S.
{"hour": 12, "minute": 20}
